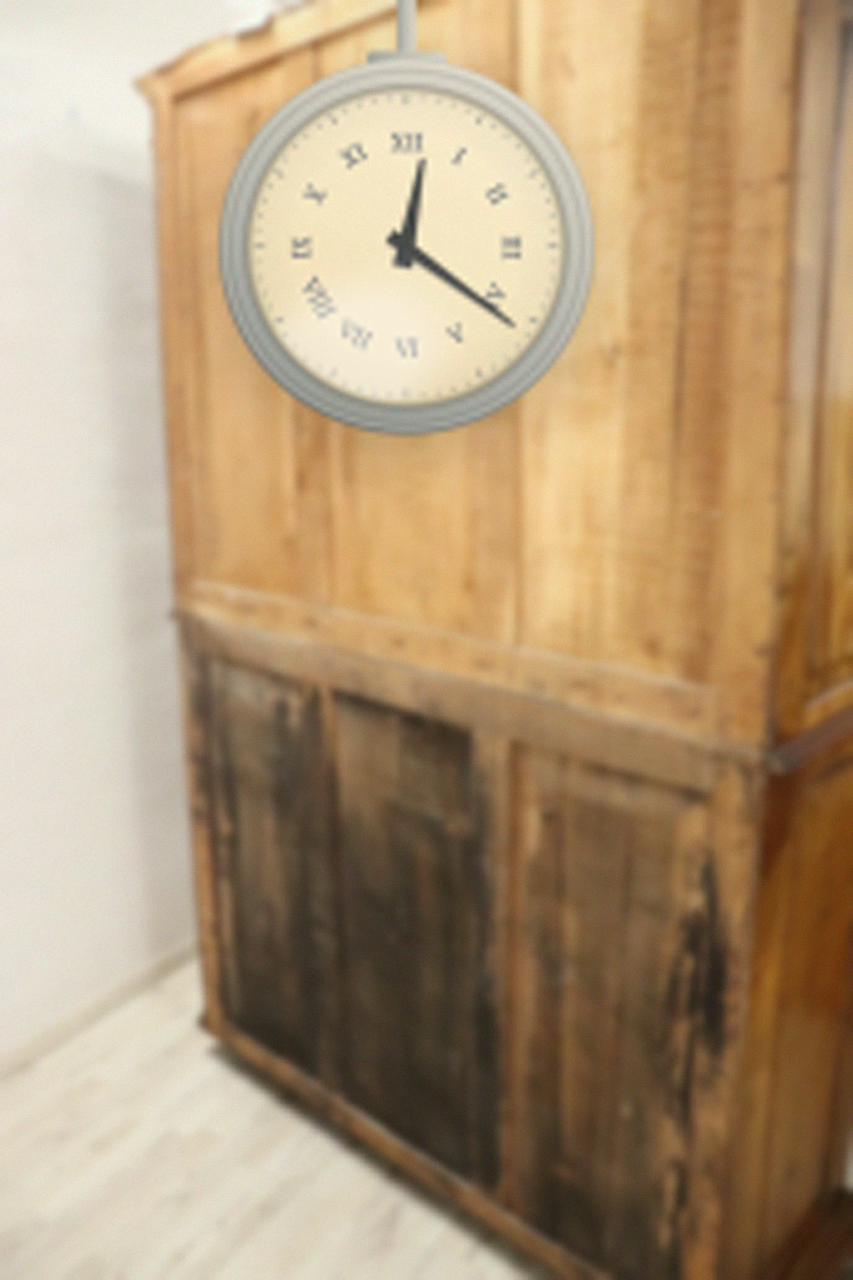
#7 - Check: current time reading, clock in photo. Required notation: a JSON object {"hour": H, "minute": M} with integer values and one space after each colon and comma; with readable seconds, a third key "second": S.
{"hour": 12, "minute": 21}
